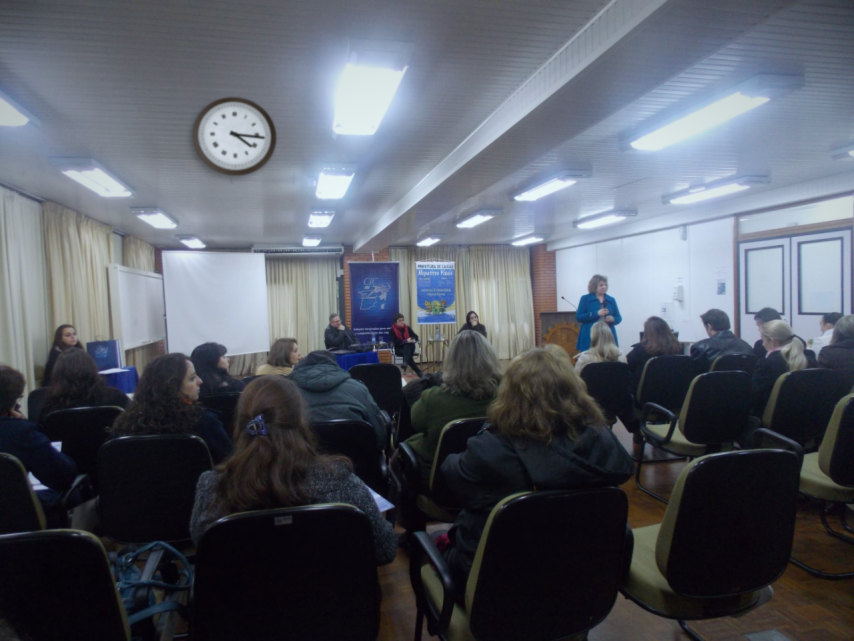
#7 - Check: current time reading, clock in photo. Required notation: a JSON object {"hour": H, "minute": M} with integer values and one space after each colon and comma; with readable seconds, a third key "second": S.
{"hour": 4, "minute": 16}
